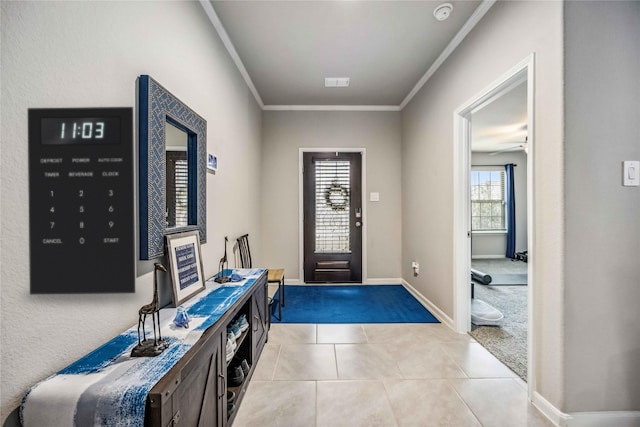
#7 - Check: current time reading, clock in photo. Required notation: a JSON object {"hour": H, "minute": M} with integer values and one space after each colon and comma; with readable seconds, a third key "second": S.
{"hour": 11, "minute": 3}
